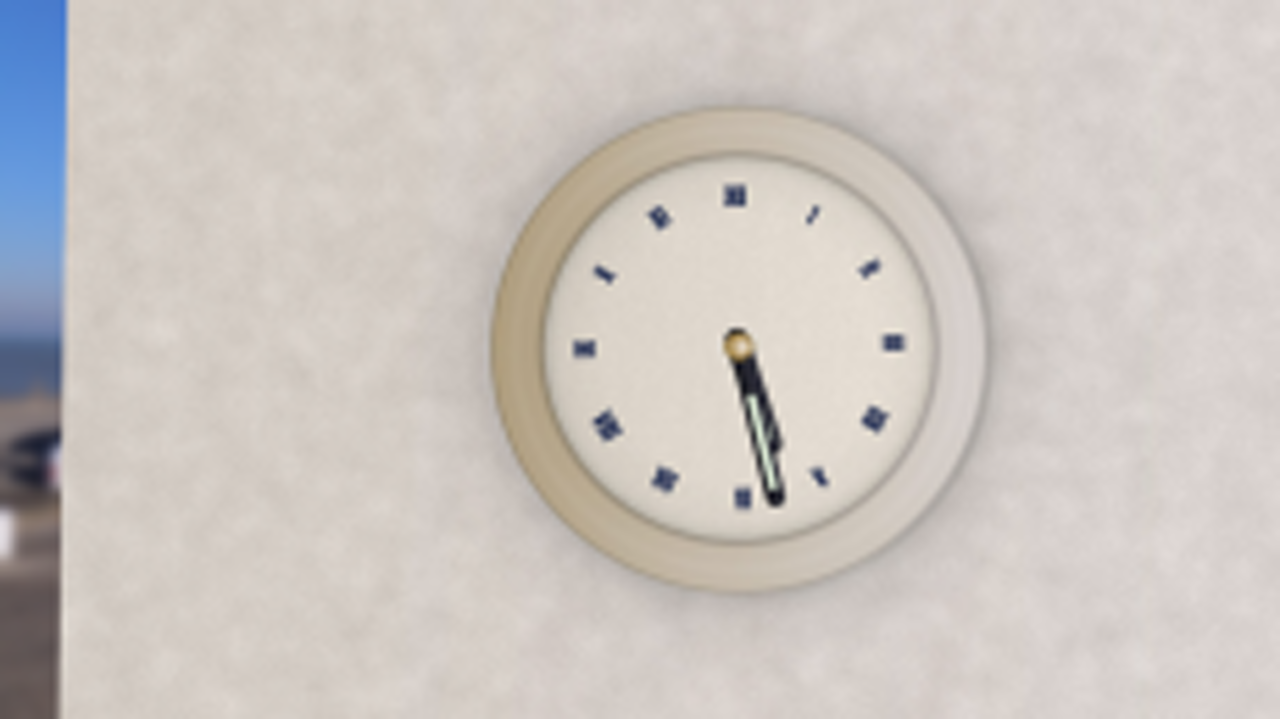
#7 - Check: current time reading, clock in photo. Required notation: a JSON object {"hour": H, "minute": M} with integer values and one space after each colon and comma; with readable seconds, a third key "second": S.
{"hour": 5, "minute": 28}
